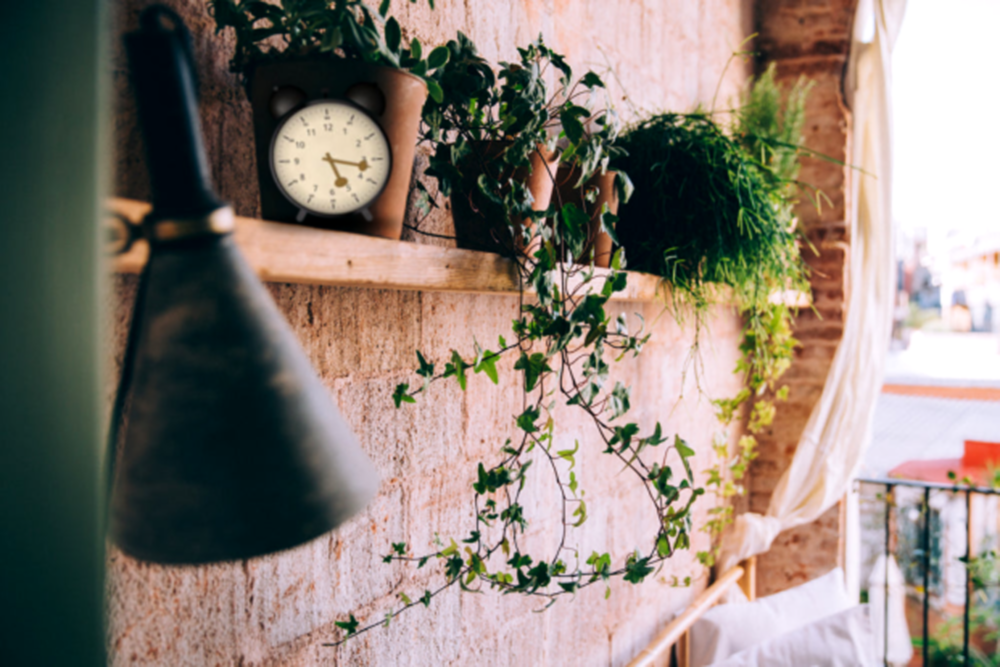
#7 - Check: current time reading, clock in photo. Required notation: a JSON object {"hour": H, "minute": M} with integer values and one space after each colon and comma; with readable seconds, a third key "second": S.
{"hour": 5, "minute": 17}
